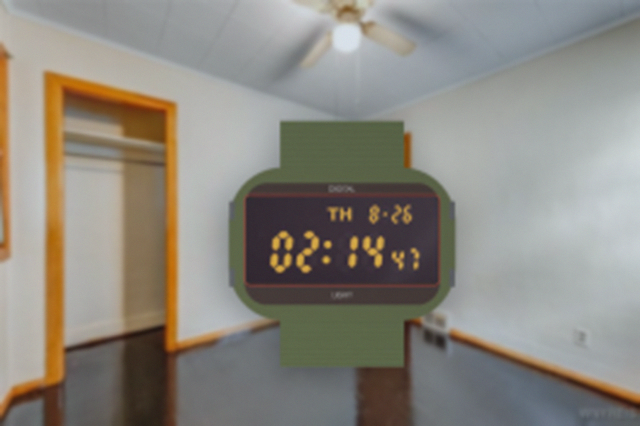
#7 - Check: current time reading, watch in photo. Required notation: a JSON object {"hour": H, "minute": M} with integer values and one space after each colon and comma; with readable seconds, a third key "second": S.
{"hour": 2, "minute": 14, "second": 47}
